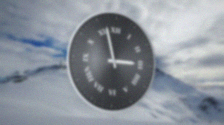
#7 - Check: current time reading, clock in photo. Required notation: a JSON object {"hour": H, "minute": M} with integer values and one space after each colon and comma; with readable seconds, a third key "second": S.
{"hour": 2, "minute": 57}
